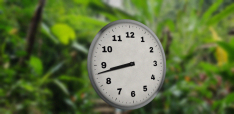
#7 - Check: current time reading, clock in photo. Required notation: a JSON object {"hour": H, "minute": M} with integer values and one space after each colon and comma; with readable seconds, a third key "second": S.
{"hour": 8, "minute": 43}
